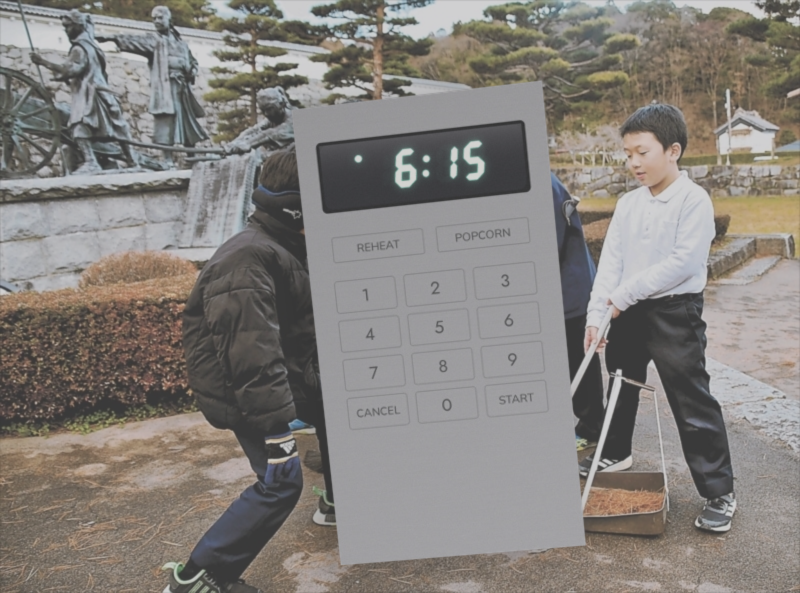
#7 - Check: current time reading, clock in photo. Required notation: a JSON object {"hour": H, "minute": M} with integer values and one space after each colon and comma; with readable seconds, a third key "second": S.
{"hour": 6, "minute": 15}
